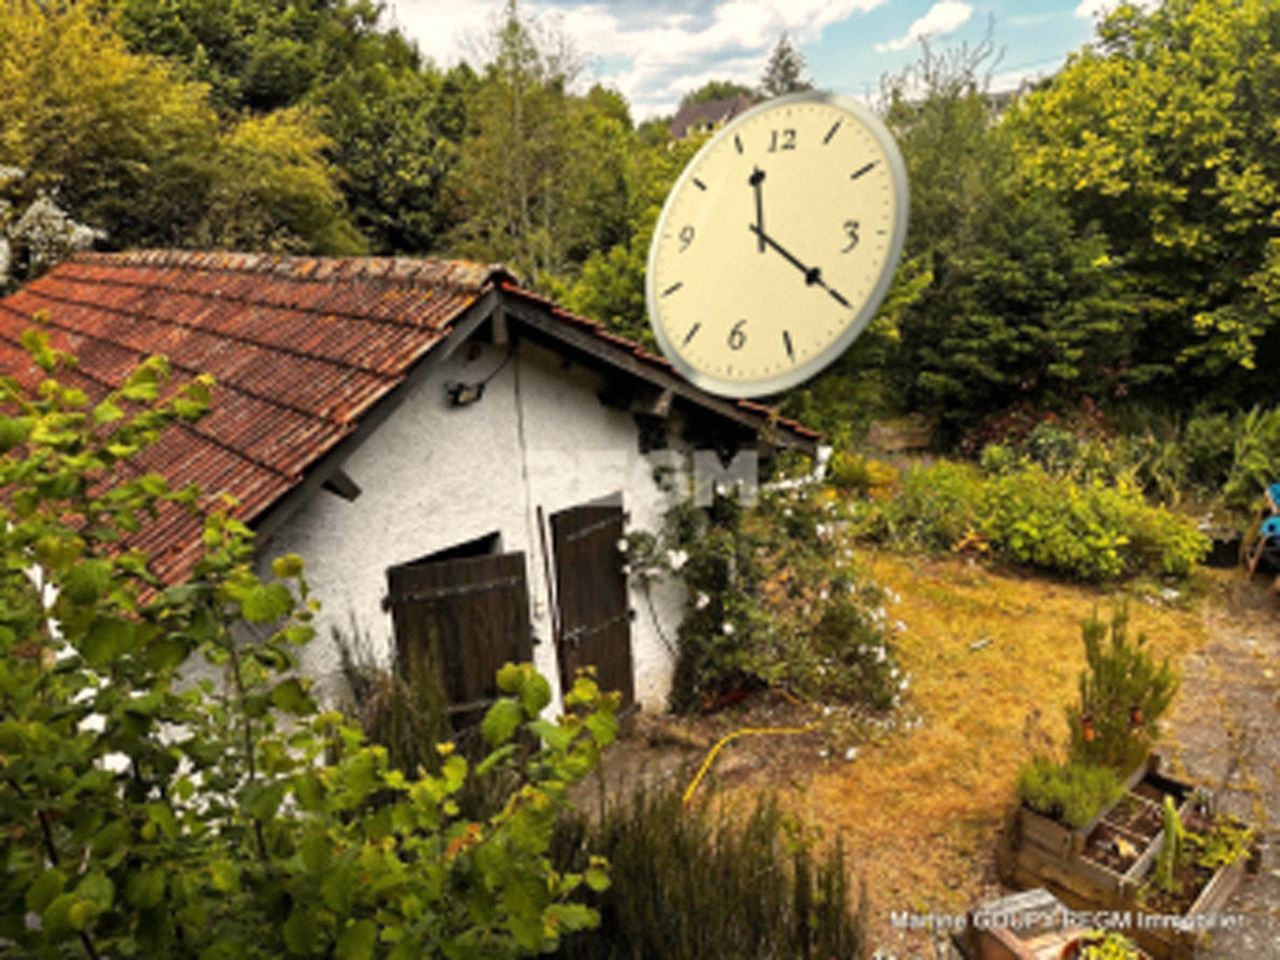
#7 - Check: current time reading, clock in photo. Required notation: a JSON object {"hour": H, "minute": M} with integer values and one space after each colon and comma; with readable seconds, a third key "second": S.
{"hour": 11, "minute": 20}
